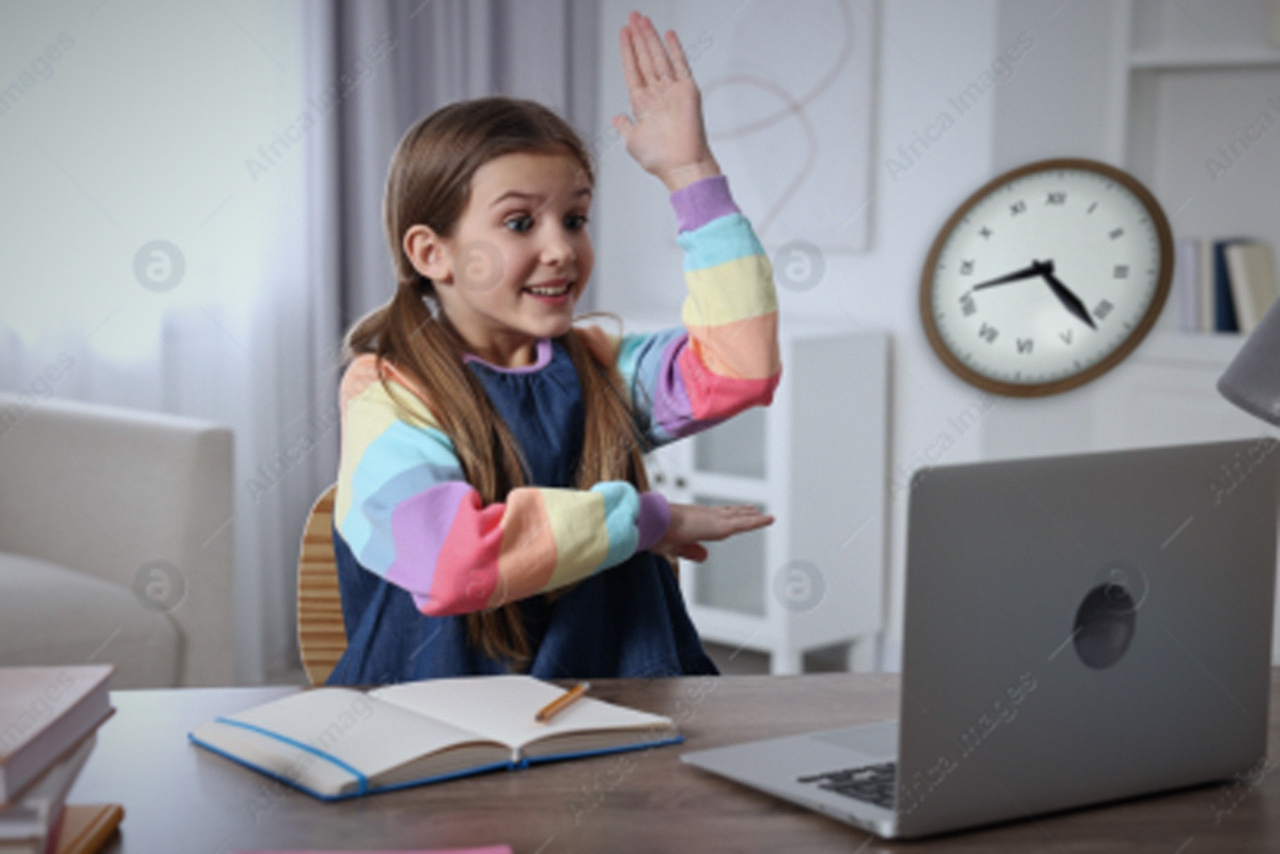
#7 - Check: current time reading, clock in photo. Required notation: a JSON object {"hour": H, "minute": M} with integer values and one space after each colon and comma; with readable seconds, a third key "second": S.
{"hour": 8, "minute": 22}
